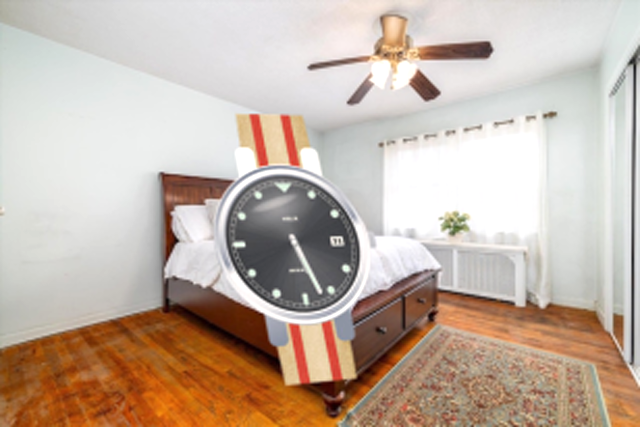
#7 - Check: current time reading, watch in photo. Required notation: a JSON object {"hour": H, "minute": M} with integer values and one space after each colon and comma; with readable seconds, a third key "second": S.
{"hour": 5, "minute": 27}
